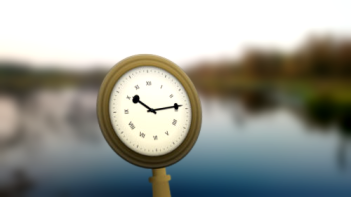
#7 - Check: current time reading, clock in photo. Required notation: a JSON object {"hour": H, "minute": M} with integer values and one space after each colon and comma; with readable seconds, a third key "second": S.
{"hour": 10, "minute": 14}
